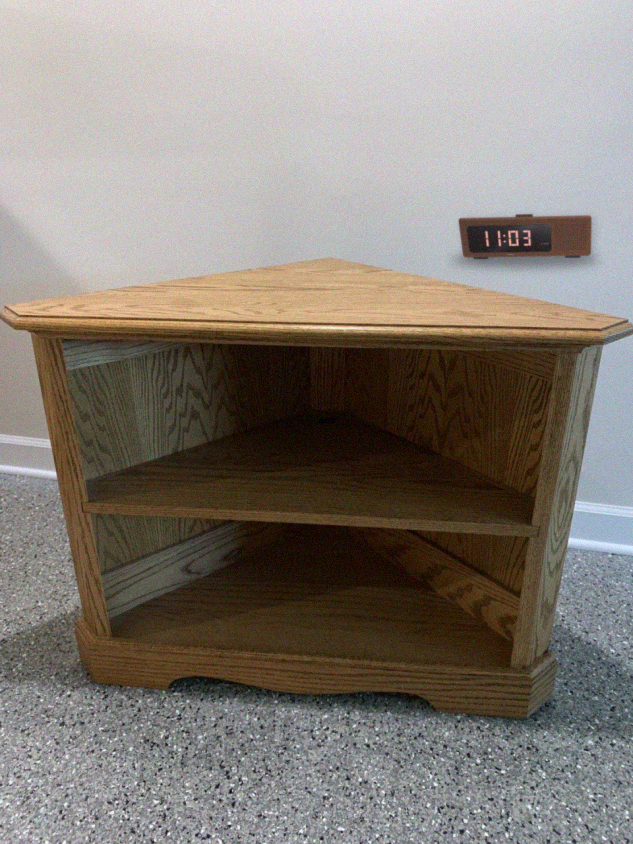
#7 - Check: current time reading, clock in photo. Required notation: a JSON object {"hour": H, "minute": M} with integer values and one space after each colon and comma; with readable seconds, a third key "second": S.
{"hour": 11, "minute": 3}
